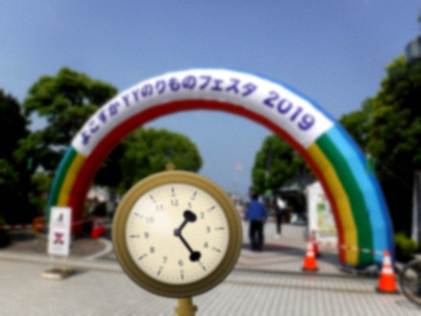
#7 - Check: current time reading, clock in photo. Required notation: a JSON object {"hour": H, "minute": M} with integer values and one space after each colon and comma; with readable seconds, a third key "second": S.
{"hour": 1, "minute": 25}
